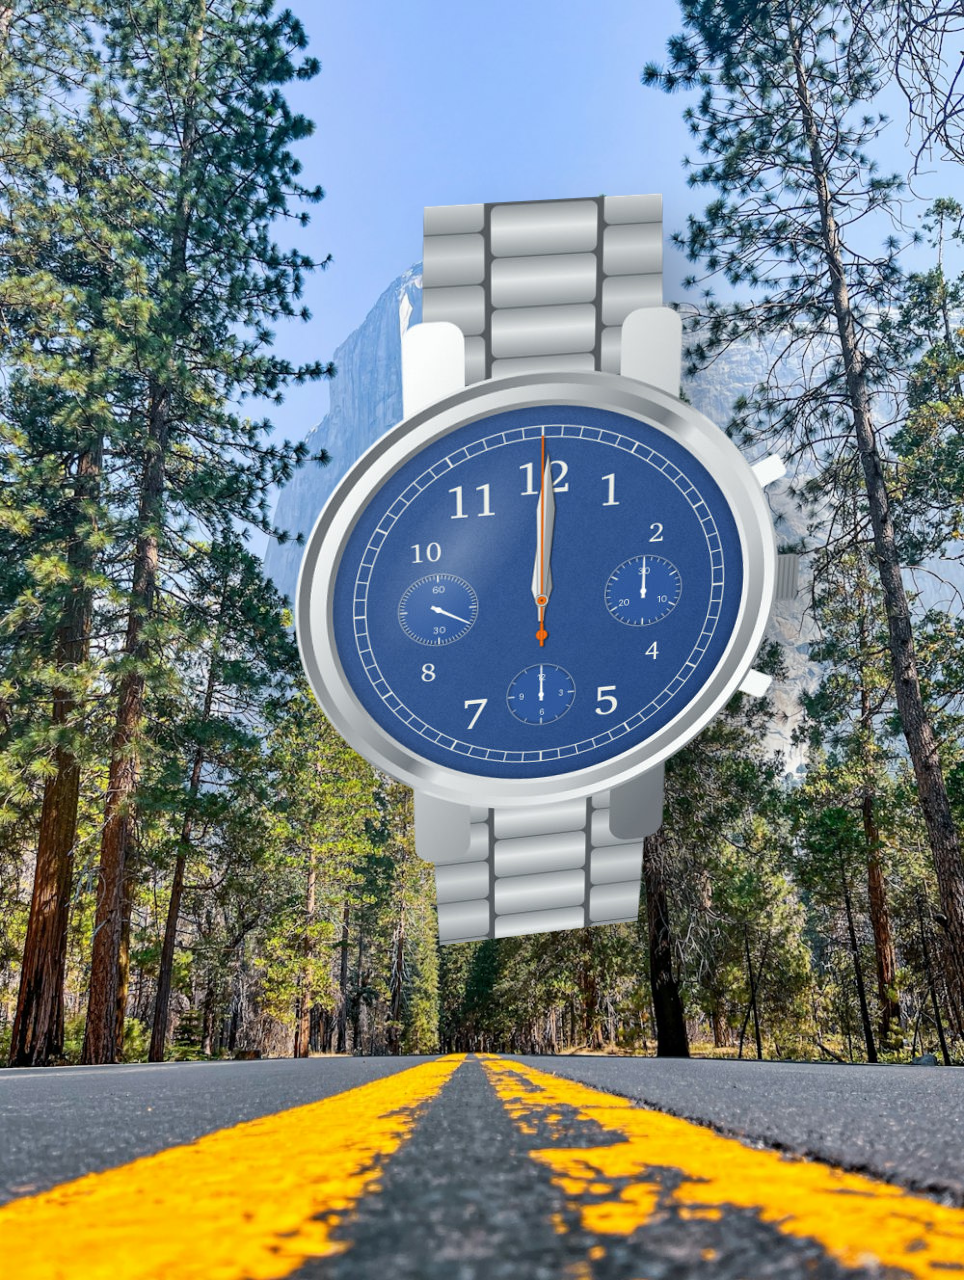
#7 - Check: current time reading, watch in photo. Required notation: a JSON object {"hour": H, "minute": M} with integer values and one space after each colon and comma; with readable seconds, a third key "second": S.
{"hour": 12, "minute": 0, "second": 20}
